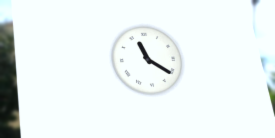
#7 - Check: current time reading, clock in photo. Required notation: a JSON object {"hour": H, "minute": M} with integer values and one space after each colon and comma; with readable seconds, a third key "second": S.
{"hour": 11, "minute": 21}
